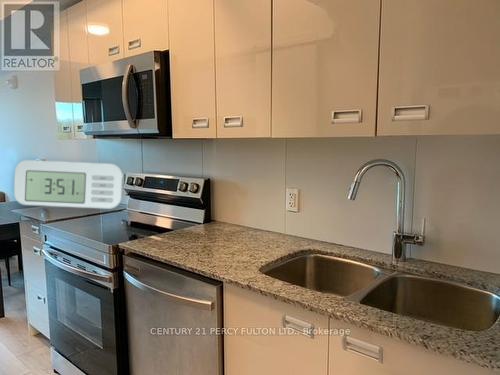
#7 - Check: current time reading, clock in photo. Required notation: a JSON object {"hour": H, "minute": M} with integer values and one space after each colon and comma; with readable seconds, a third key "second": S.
{"hour": 3, "minute": 51}
